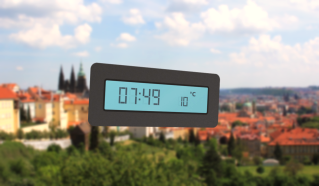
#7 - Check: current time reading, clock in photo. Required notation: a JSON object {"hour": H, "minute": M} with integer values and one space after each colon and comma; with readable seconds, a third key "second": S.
{"hour": 7, "minute": 49}
